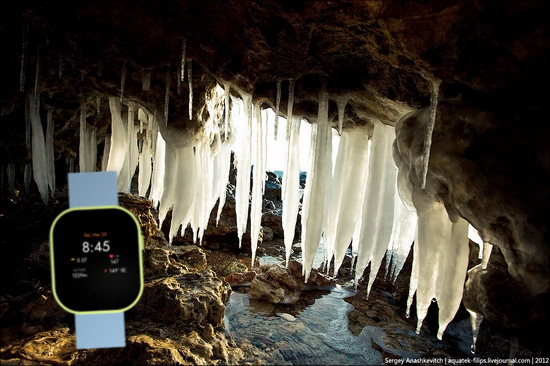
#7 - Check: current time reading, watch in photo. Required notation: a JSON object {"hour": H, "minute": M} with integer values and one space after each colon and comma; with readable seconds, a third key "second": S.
{"hour": 8, "minute": 45}
